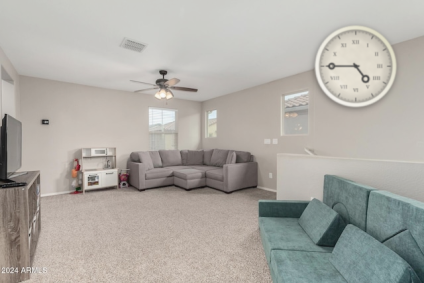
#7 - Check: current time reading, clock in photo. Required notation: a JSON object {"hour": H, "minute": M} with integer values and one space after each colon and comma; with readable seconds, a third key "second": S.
{"hour": 4, "minute": 45}
